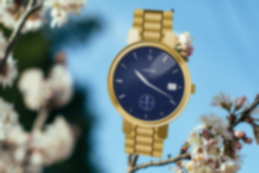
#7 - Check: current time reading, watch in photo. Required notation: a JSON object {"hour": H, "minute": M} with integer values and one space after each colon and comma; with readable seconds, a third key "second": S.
{"hour": 10, "minute": 19}
